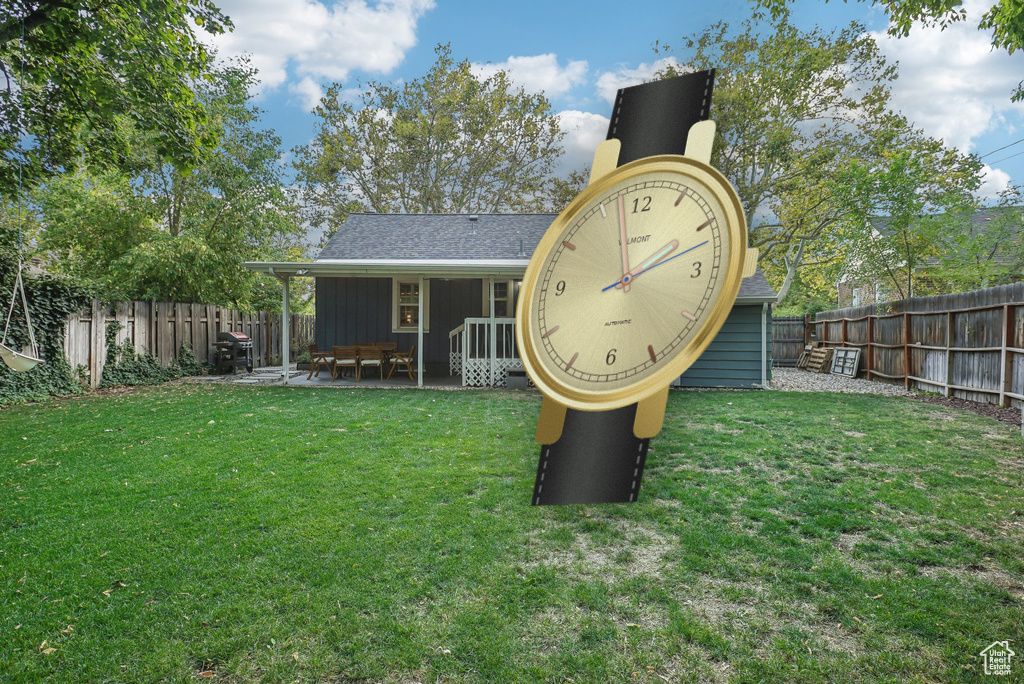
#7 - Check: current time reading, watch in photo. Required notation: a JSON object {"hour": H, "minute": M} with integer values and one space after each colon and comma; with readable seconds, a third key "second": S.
{"hour": 1, "minute": 57, "second": 12}
